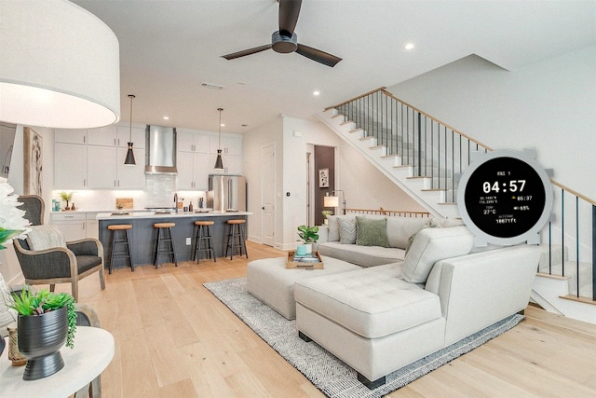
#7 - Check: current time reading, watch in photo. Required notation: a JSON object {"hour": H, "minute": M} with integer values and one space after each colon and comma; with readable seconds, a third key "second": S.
{"hour": 4, "minute": 57}
